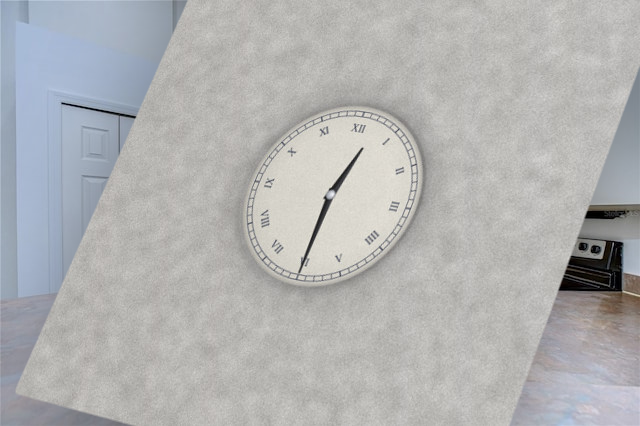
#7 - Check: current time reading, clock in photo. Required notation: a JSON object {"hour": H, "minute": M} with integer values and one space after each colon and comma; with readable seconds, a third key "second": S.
{"hour": 12, "minute": 30}
